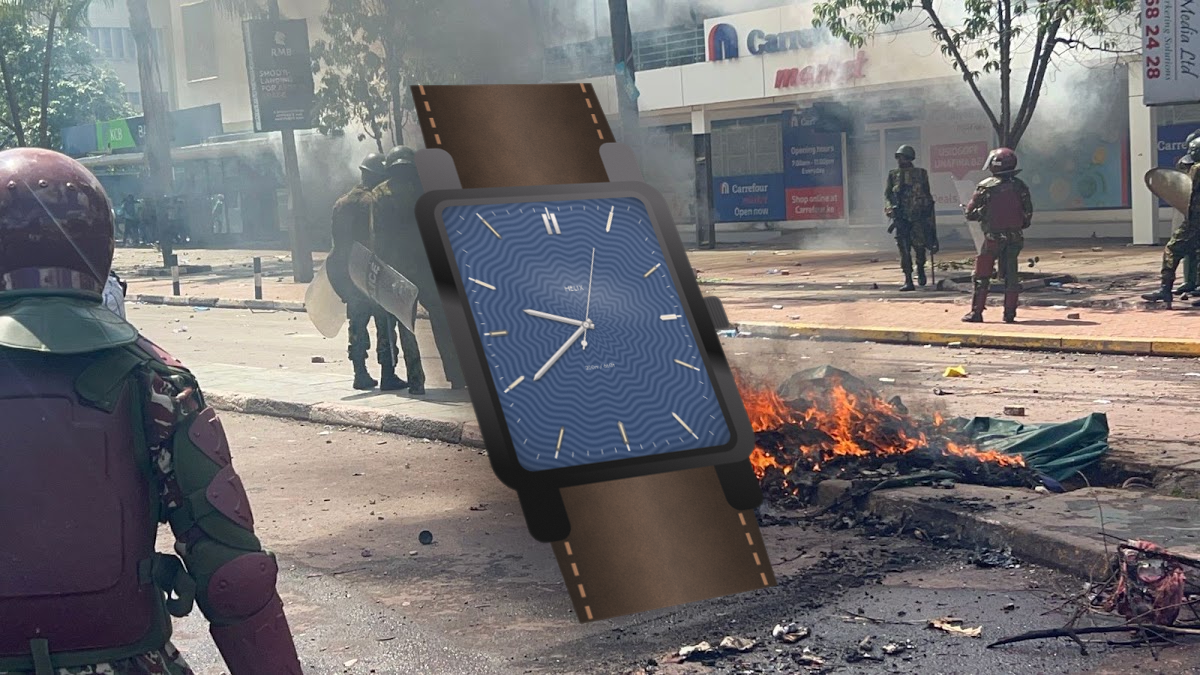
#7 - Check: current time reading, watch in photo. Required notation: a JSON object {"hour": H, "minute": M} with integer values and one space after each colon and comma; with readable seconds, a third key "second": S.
{"hour": 9, "minute": 39, "second": 4}
